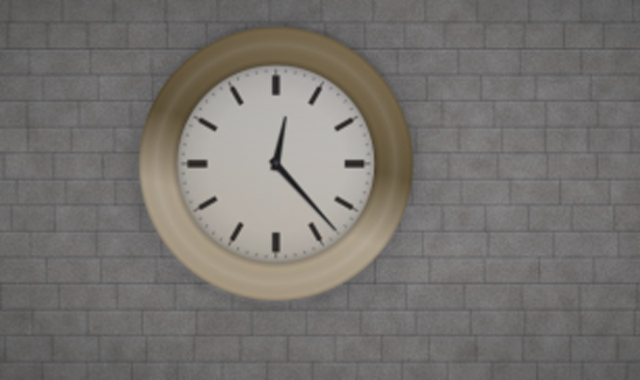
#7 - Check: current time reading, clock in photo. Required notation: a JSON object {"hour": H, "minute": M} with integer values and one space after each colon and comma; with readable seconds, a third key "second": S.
{"hour": 12, "minute": 23}
